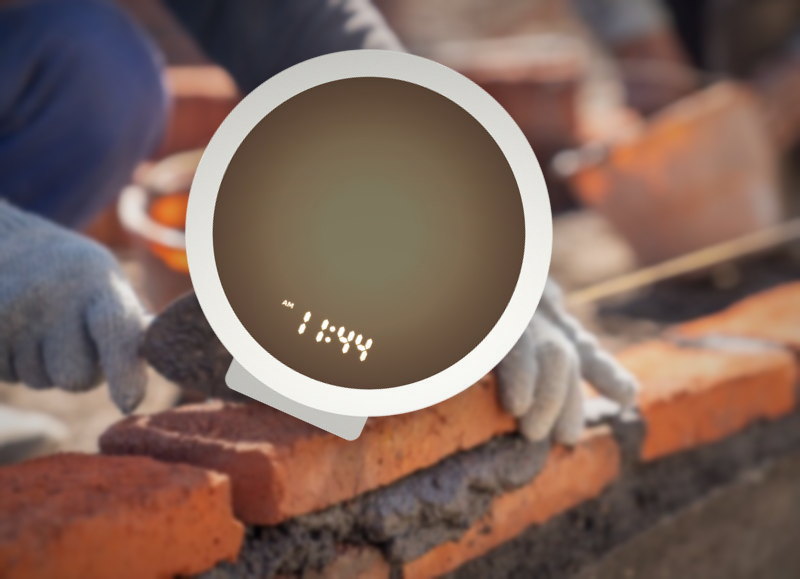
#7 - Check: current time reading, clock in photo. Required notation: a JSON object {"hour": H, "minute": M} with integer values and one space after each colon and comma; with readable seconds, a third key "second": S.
{"hour": 11, "minute": 44}
